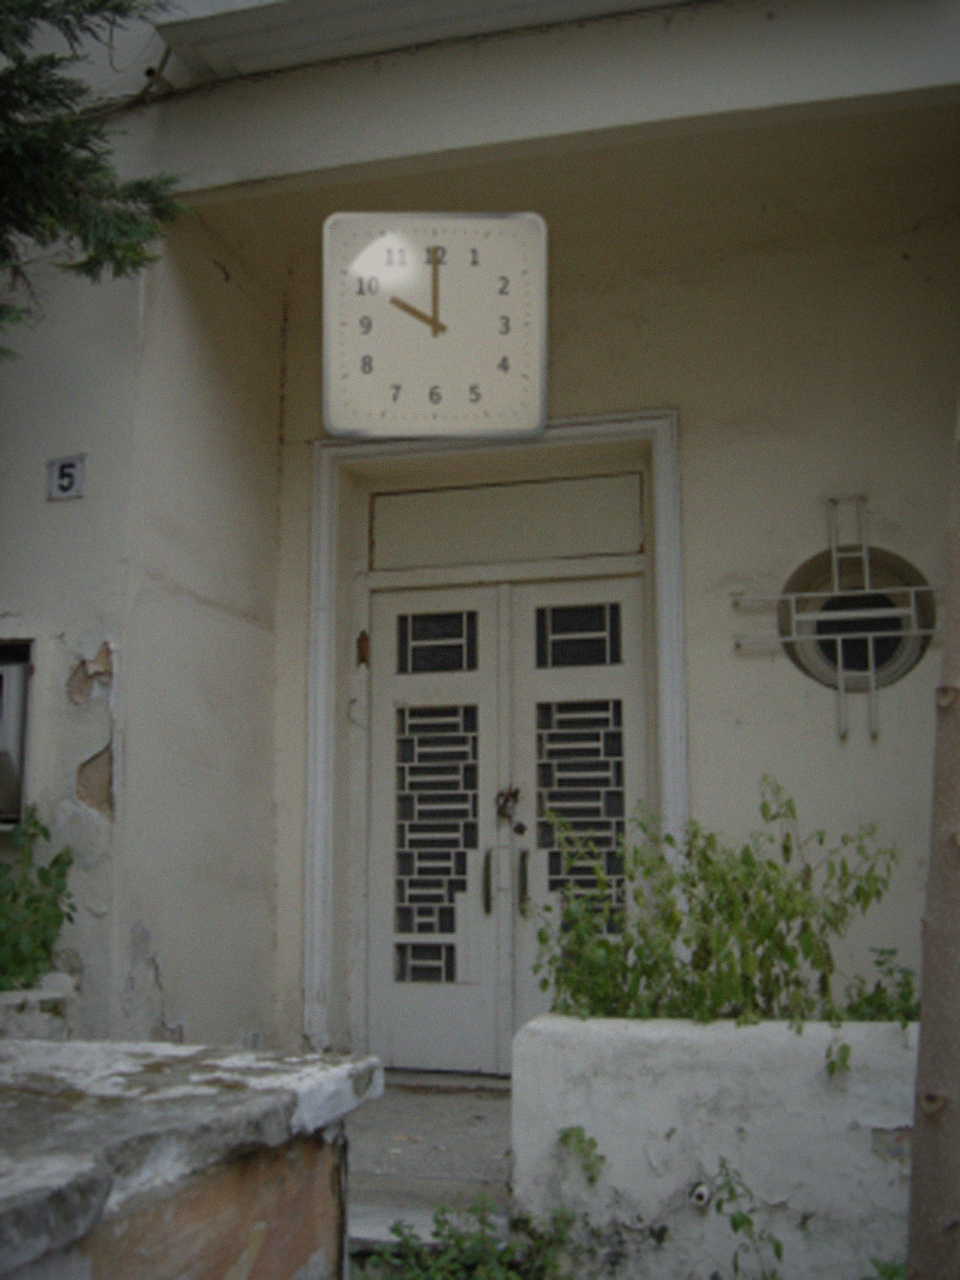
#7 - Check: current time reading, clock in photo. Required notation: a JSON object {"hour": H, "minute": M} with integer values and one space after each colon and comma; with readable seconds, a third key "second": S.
{"hour": 10, "minute": 0}
